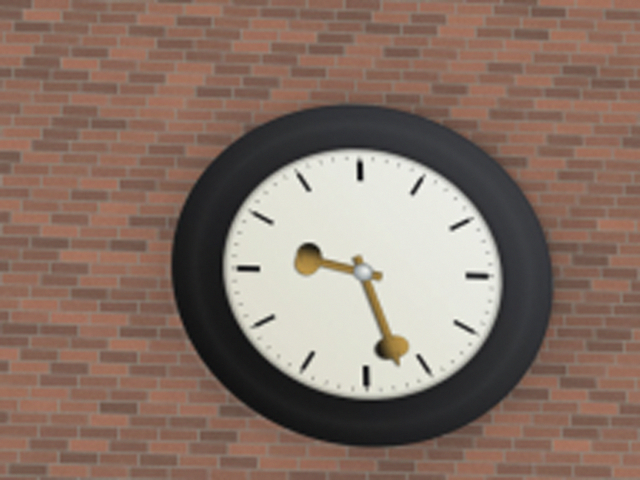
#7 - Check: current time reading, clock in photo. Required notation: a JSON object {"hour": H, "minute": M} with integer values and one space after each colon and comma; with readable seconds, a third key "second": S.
{"hour": 9, "minute": 27}
